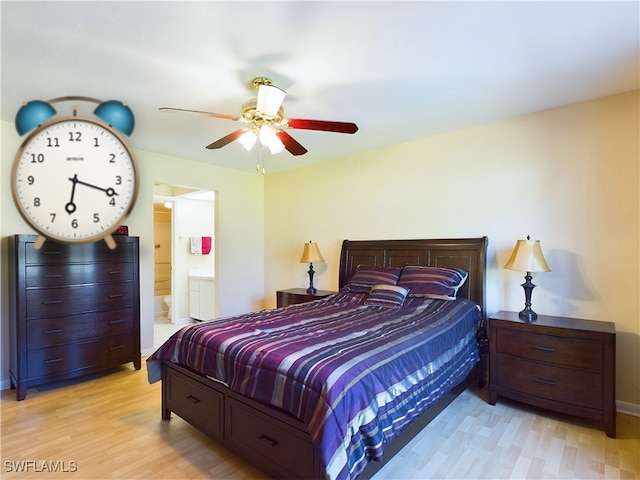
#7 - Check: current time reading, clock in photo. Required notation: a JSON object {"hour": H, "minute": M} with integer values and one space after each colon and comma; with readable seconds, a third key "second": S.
{"hour": 6, "minute": 18}
